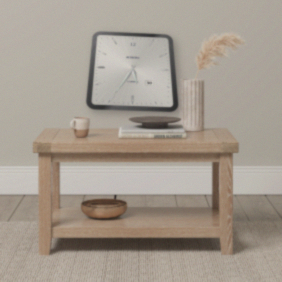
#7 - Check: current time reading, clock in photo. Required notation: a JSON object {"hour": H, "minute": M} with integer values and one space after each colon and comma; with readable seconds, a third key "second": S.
{"hour": 5, "minute": 35}
